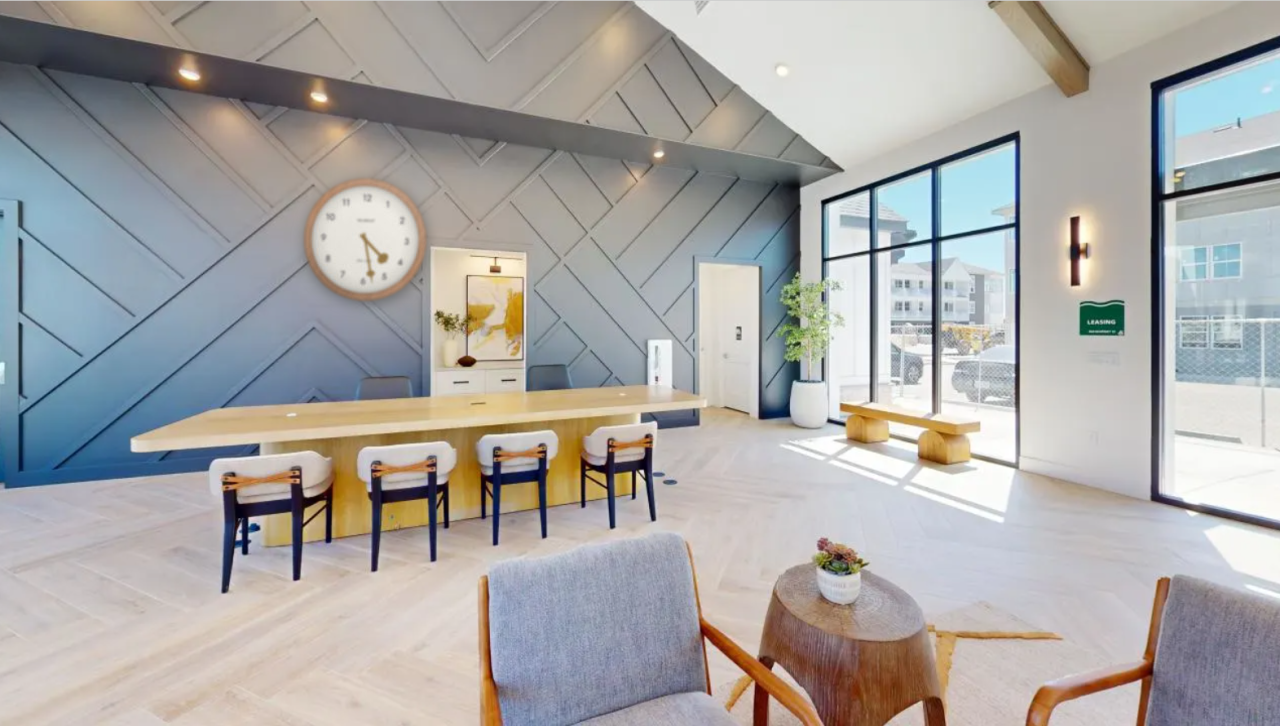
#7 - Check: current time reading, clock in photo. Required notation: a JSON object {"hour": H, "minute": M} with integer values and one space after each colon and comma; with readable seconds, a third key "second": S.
{"hour": 4, "minute": 28}
